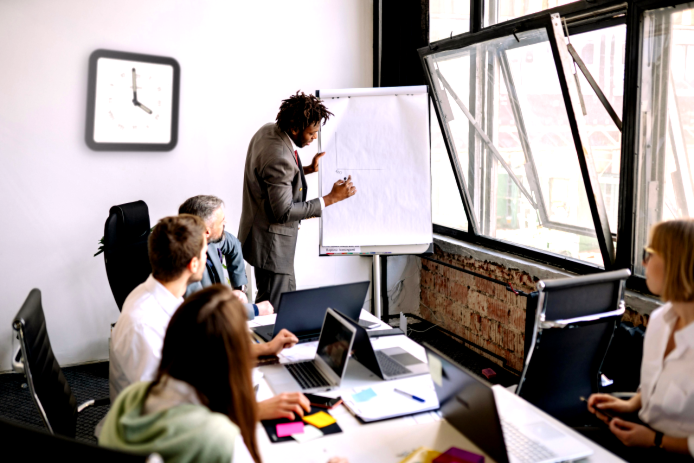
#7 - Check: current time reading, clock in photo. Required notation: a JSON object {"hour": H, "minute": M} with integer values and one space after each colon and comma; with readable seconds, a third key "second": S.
{"hour": 3, "minute": 59}
